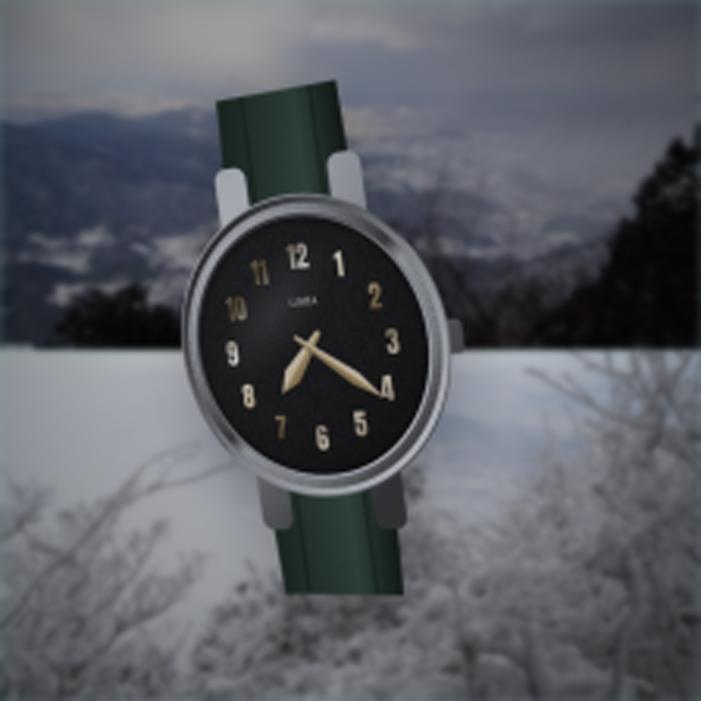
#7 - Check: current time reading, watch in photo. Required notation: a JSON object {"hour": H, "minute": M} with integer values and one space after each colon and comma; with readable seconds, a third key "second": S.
{"hour": 7, "minute": 21}
